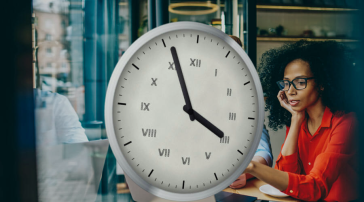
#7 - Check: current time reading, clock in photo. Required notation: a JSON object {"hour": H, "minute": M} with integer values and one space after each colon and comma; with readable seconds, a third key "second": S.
{"hour": 3, "minute": 56}
